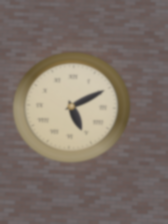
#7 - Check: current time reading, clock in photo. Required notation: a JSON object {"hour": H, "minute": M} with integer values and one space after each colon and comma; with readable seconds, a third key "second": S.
{"hour": 5, "minute": 10}
